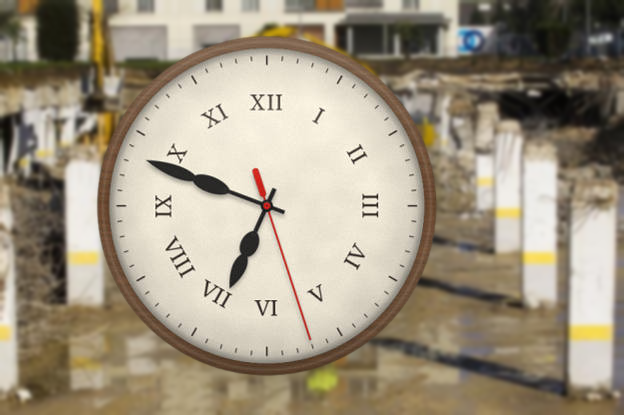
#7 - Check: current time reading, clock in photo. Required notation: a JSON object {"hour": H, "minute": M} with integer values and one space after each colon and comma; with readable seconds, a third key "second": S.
{"hour": 6, "minute": 48, "second": 27}
